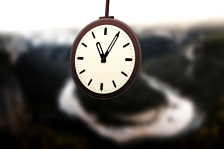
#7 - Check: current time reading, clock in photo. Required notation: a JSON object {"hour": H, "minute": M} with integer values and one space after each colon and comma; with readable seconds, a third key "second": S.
{"hour": 11, "minute": 5}
